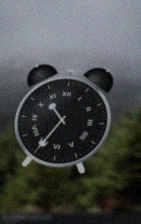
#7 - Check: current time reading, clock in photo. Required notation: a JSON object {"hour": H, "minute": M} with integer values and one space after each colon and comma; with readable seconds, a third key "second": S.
{"hour": 10, "minute": 35}
